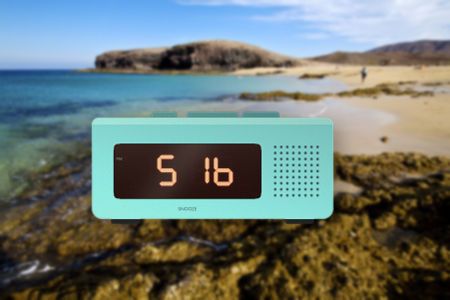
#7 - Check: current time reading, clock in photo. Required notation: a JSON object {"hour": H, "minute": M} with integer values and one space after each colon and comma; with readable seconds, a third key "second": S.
{"hour": 5, "minute": 16}
